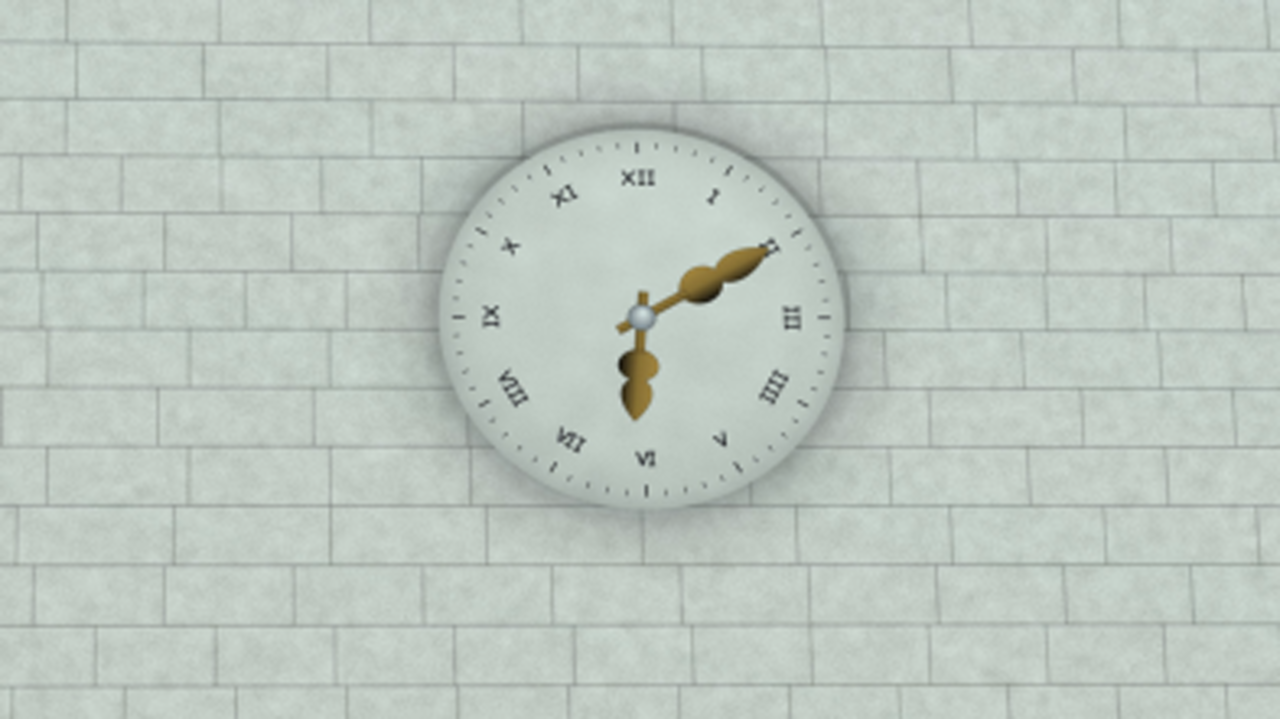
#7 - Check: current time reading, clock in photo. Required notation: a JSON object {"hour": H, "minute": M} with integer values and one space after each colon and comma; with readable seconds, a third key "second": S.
{"hour": 6, "minute": 10}
